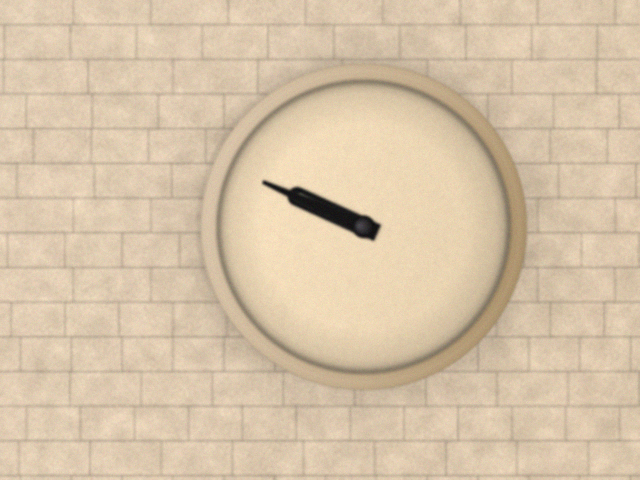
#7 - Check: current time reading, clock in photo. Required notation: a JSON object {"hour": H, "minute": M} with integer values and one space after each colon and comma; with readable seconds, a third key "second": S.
{"hour": 9, "minute": 49}
